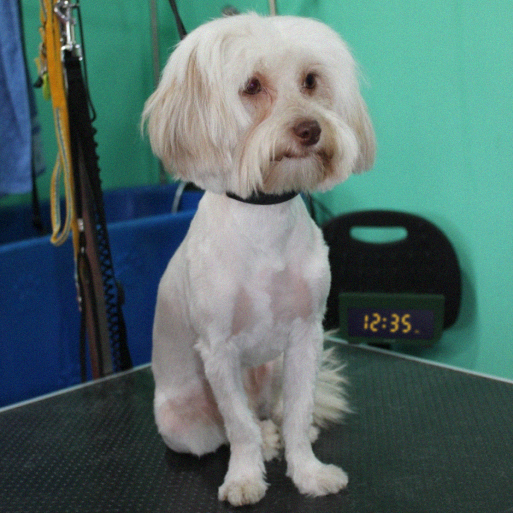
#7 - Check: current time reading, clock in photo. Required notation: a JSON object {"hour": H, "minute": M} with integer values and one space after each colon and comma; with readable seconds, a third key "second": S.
{"hour": 12, "minute": 35}
